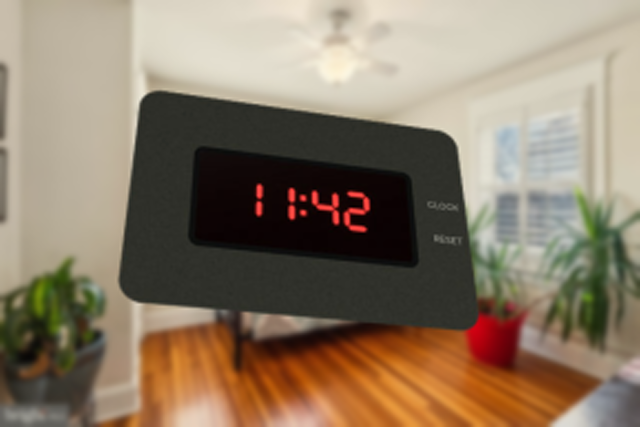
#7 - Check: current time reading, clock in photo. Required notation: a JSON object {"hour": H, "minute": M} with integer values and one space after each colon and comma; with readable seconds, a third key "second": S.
{"hour": 11, "minute": 42}
